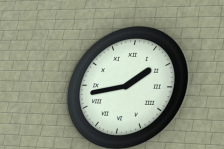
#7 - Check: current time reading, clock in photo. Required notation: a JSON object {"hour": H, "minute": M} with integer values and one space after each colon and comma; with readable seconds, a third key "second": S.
{"hour": 1, "minute": 43}
